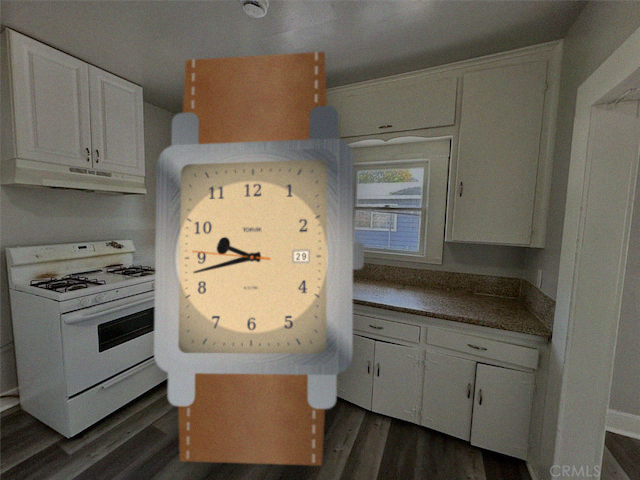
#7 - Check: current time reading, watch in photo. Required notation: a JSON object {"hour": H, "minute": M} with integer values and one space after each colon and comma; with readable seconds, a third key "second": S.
{"hour": 9, "minute": 42, "second": 46}
